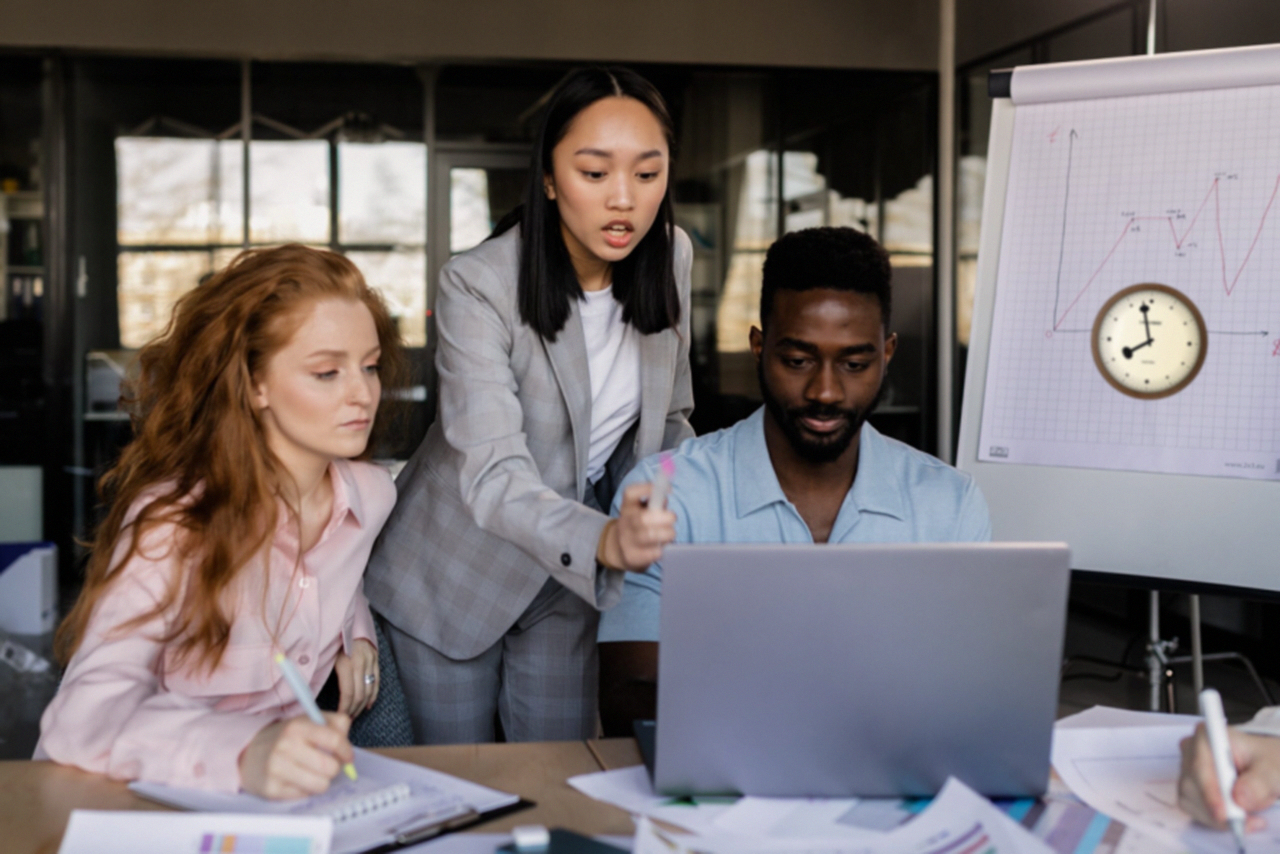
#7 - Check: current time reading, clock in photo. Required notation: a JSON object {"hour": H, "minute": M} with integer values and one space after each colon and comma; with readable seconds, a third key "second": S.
{"hour": 7, "minute": 58}
